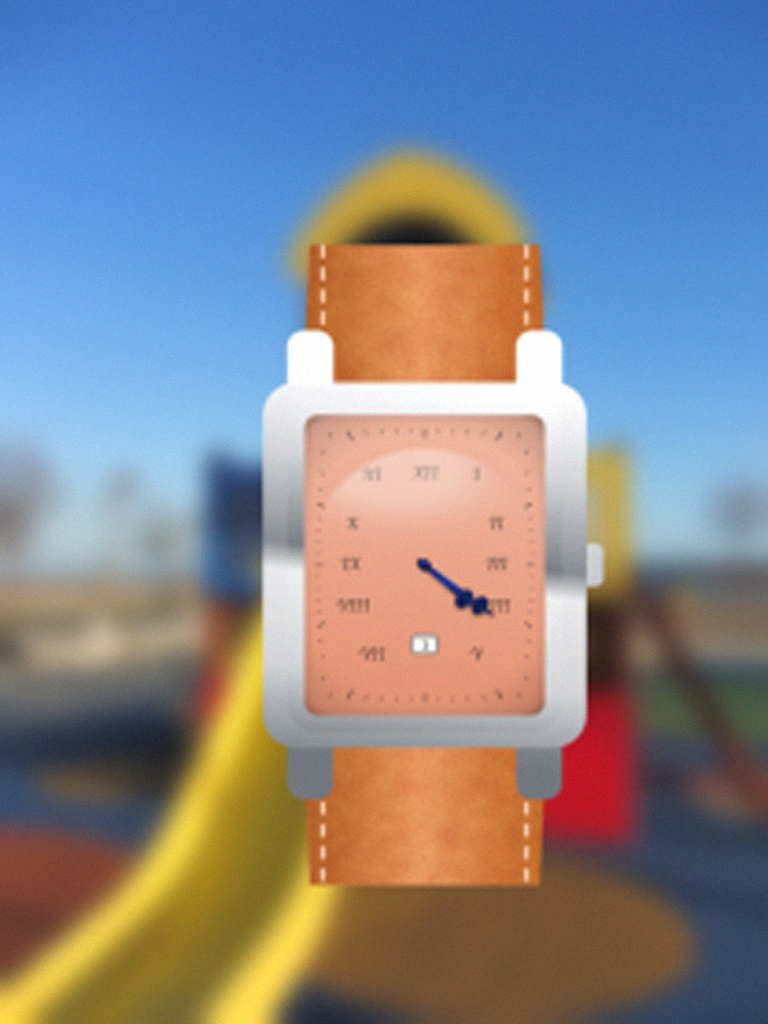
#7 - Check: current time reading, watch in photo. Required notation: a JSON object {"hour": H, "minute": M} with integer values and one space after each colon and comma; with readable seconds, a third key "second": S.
{"hour": 4, "minute": 21}
